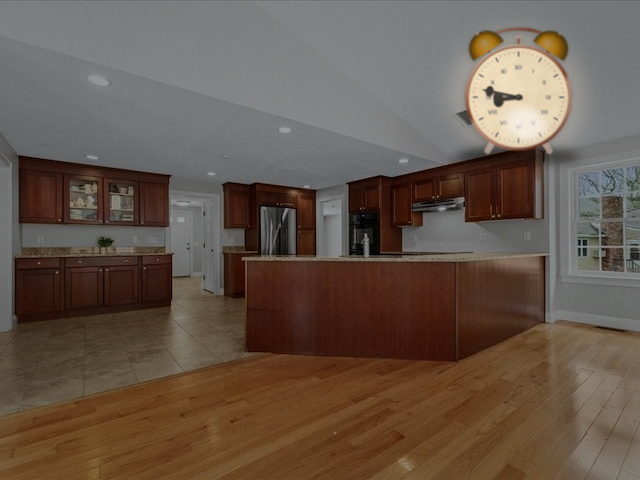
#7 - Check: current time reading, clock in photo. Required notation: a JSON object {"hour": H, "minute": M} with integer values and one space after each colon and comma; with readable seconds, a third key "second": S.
{"hour": 8, "minute": 47}
